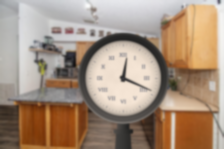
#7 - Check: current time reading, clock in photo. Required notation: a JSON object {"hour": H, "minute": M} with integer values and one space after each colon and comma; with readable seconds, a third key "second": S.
{"hour": 12, "minute": 19}
